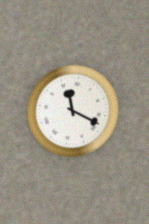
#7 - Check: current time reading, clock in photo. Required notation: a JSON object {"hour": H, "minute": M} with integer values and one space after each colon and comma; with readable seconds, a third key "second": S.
{"hour": 11, "minute": 18}
